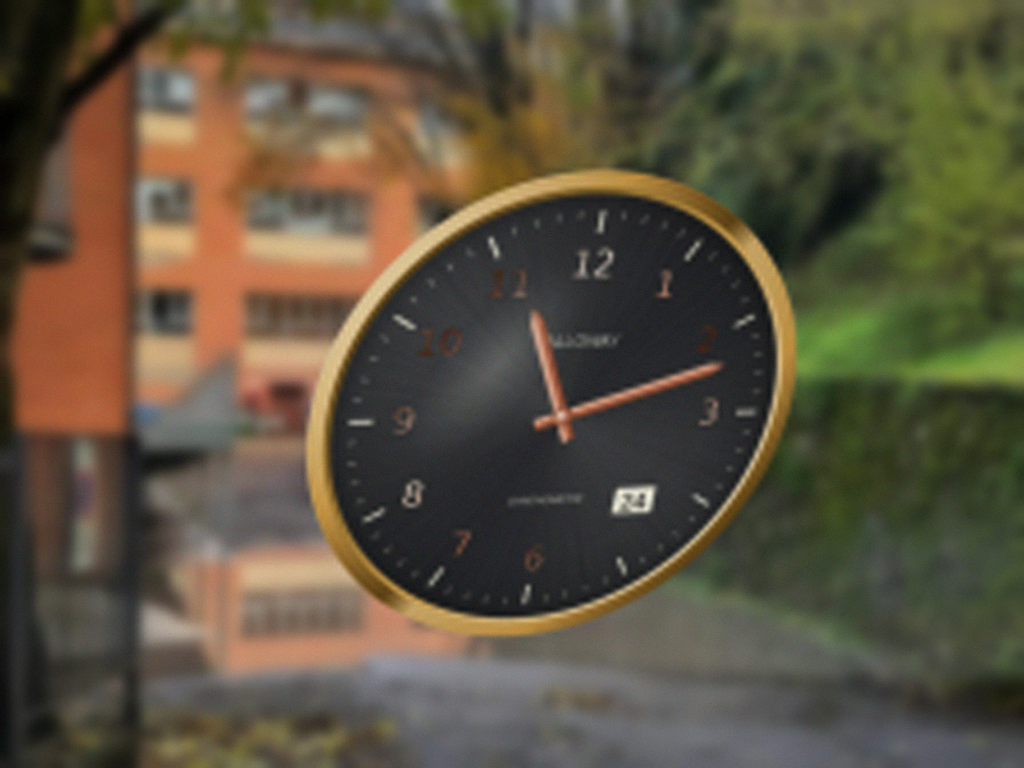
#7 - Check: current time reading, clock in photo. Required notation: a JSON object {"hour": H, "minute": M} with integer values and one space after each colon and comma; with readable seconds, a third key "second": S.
{"hour": 11, "minute": 12}
